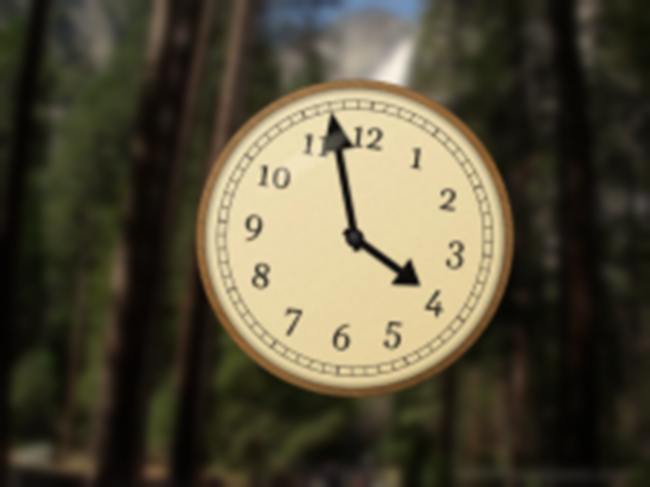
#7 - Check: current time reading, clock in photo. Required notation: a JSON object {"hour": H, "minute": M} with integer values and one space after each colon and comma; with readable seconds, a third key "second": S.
{"hour": 3, "minute": 57}
